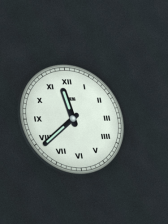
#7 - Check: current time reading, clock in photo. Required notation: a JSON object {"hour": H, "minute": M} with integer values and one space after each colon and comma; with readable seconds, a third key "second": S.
{"hour": 11, "minute": 39}
